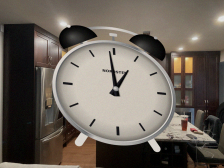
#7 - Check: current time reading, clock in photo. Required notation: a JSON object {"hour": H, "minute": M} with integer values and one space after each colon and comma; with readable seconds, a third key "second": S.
{"hour": 12, "minute": 59}
